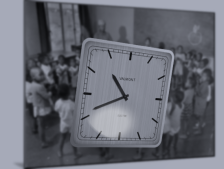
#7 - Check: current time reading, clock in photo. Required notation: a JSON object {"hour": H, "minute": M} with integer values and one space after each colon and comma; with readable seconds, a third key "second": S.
{"hour": 10, "minute": 41}
